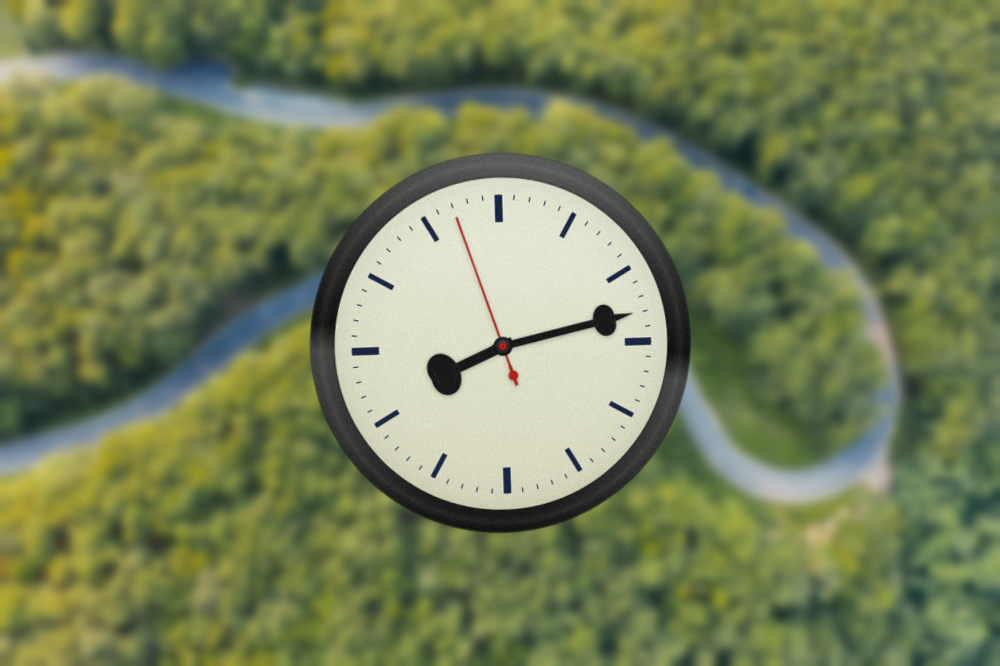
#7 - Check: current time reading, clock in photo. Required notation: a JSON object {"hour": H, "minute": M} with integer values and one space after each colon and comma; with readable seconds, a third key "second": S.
{"hour": 8, "minute": 12, "second": 57}
